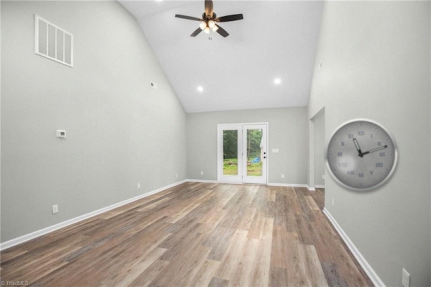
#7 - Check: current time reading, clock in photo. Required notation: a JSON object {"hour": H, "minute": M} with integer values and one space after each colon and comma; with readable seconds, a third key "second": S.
{"hour": 11, "minute": 12}
